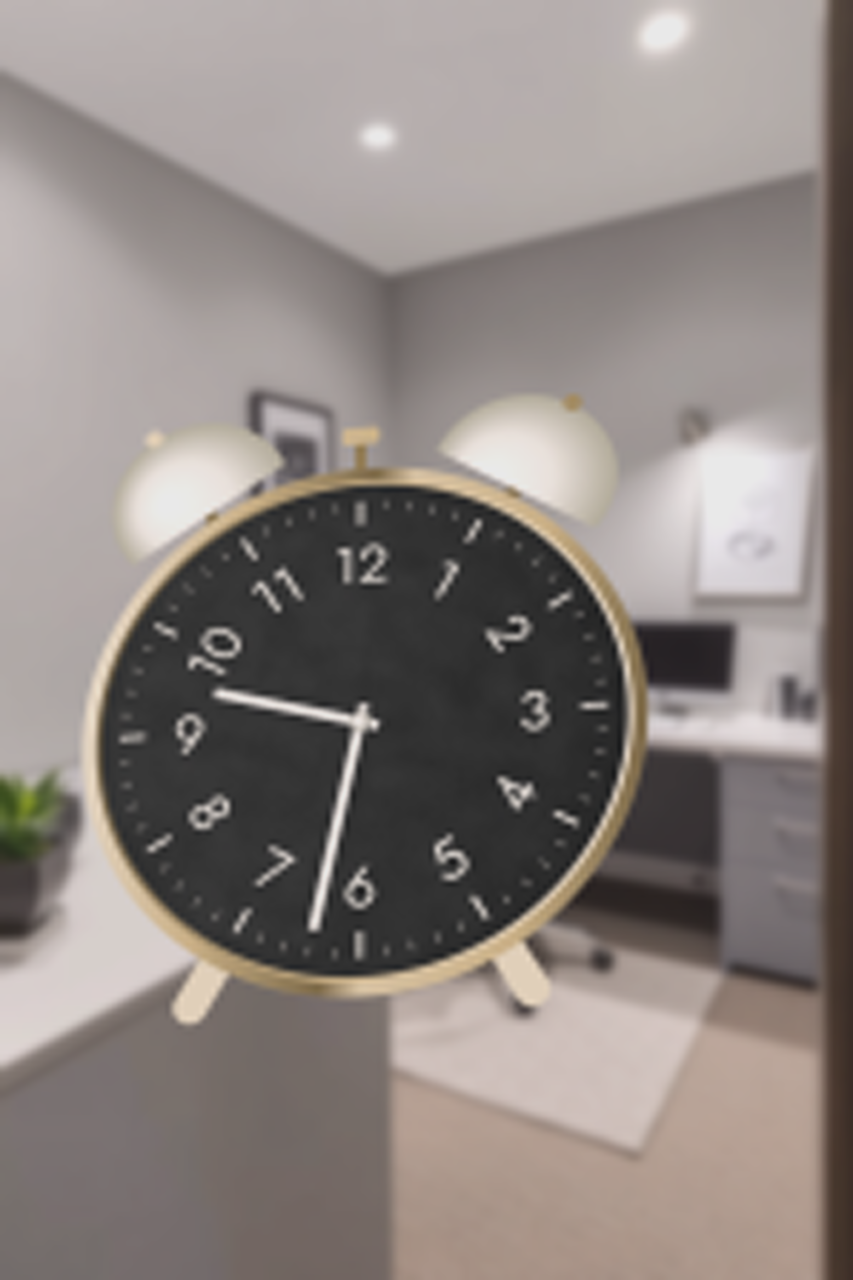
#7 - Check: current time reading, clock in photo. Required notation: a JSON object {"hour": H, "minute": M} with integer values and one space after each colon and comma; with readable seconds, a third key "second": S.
{"hour": 9, "minute": 32}
